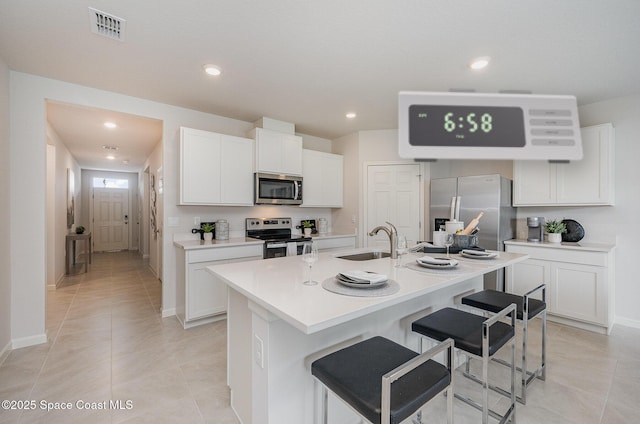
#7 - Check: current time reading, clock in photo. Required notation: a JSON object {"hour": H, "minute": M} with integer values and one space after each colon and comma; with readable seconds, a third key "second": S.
{"hour": 6, "minute": 58}
